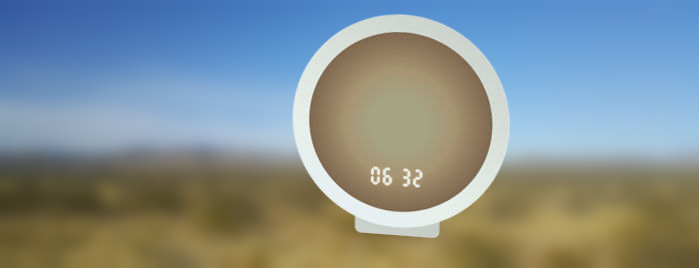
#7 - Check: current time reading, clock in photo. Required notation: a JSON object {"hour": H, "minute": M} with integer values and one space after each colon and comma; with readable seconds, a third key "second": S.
{"hour": 6, "minute": 32}
